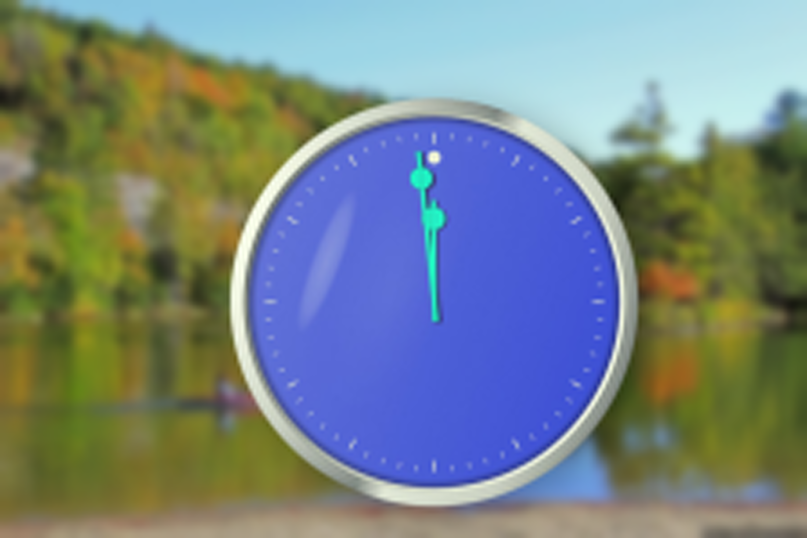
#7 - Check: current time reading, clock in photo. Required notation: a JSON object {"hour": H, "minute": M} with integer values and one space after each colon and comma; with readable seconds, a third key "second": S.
{"hour": 11, "minute": 59}
